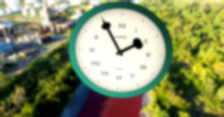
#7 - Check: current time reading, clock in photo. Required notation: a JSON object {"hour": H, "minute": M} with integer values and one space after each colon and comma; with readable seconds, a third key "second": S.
{"hour": 1, "minute": 55}
